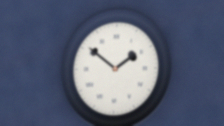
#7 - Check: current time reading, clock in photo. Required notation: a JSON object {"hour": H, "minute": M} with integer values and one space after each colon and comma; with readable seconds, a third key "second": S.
{"hour": 1, "minute": 51}
